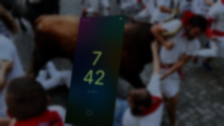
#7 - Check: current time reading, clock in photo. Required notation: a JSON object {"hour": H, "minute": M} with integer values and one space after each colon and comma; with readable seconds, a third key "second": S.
{"hour": 7, "minute": 42}
